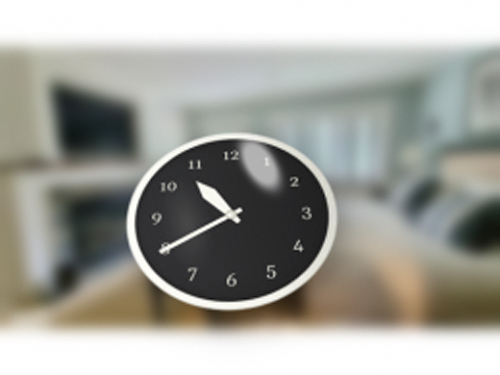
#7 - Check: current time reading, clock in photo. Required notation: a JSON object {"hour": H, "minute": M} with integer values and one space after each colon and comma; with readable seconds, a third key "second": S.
{"hour": 10, "minute": 40}
